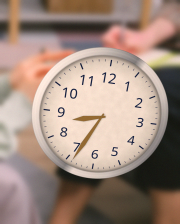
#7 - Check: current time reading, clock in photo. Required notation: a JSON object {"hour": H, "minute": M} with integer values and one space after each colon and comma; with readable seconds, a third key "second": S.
{"hour": 8, "minute": 34}
